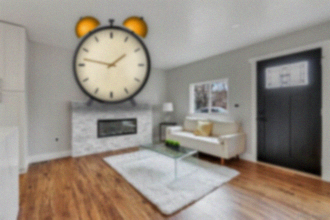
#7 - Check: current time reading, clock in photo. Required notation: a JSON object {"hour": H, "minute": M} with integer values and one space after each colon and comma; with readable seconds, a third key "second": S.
{"hour": 1, "minute": 47}
